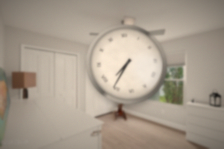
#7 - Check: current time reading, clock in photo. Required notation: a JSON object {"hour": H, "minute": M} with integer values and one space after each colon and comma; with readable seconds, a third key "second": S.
{"hour": 7, "minute": 36}
